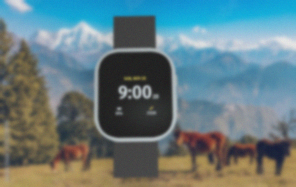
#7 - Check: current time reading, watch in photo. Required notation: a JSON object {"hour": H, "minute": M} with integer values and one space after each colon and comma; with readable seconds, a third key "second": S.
{"hour": 9, "minute": 0}
